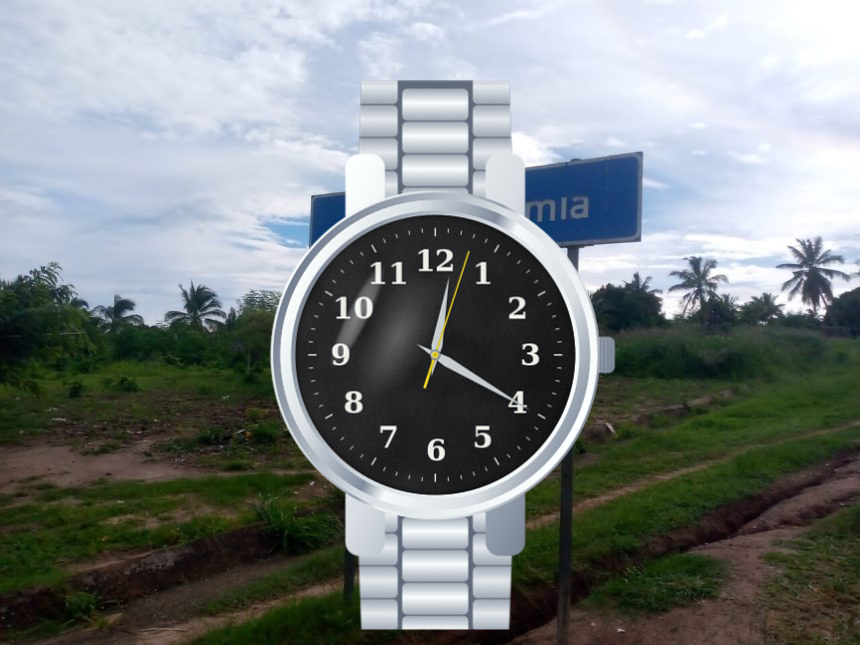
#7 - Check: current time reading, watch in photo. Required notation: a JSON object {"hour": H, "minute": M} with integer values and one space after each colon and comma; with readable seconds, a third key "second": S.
{"hour": 12, "minute": 20, "second": 3}
